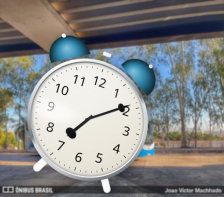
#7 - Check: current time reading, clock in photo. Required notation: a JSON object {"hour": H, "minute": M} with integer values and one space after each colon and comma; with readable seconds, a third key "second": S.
{"hour": 7, "minute": 9}
